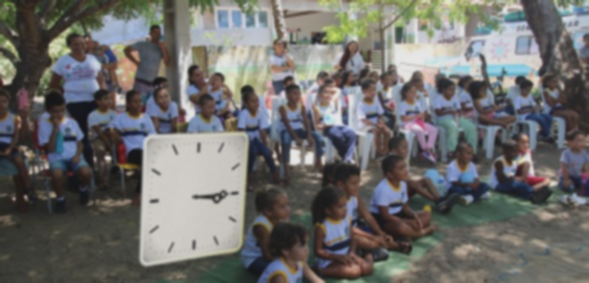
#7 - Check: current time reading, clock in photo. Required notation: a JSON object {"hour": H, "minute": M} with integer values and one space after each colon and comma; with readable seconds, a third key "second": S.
{"hour": 3, "minute": 15}
